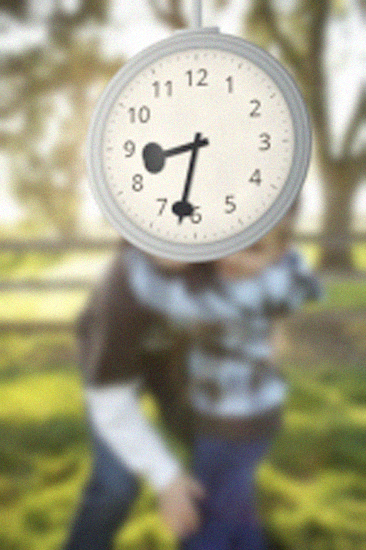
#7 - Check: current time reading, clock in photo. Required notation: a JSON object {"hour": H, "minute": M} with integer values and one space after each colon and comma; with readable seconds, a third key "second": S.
{"hour": 8, "minute": 32}
